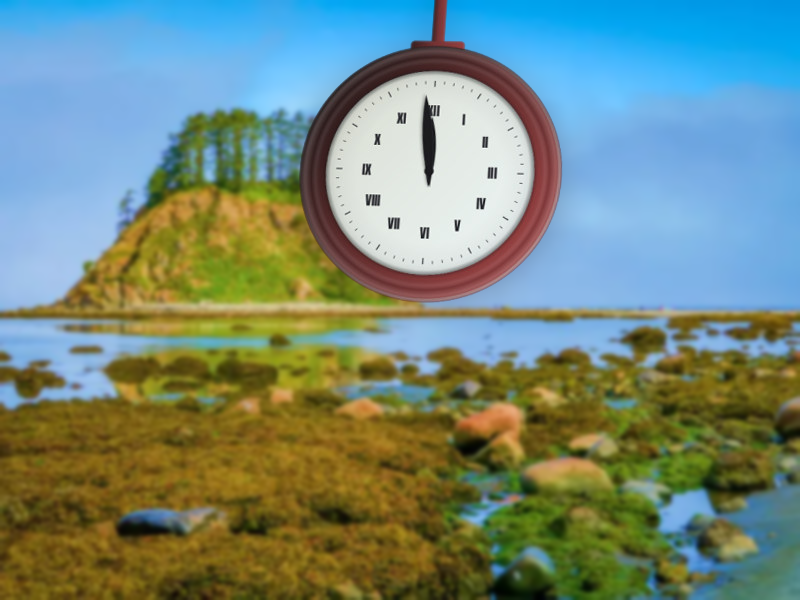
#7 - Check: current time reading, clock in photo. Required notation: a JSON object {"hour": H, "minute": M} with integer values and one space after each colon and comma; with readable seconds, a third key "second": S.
{"hour": 11, "minute": 59}
